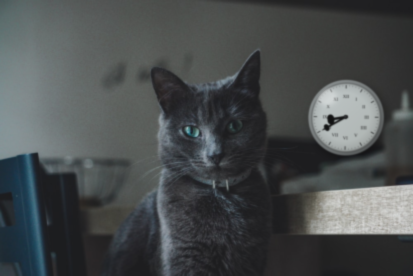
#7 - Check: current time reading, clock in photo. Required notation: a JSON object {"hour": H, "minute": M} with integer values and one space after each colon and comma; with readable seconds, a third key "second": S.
{"hour": 8, "minute": 40}
